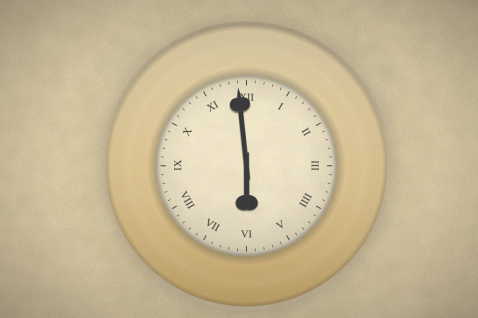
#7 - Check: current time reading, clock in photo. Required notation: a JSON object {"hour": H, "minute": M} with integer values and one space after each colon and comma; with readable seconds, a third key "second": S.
{"hour": 5, "minute": 59}
